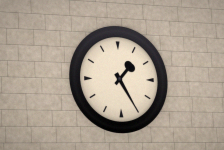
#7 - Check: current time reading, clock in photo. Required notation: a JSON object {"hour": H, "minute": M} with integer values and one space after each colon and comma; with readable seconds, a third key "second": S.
{"hour": 1, "minute": 25}
